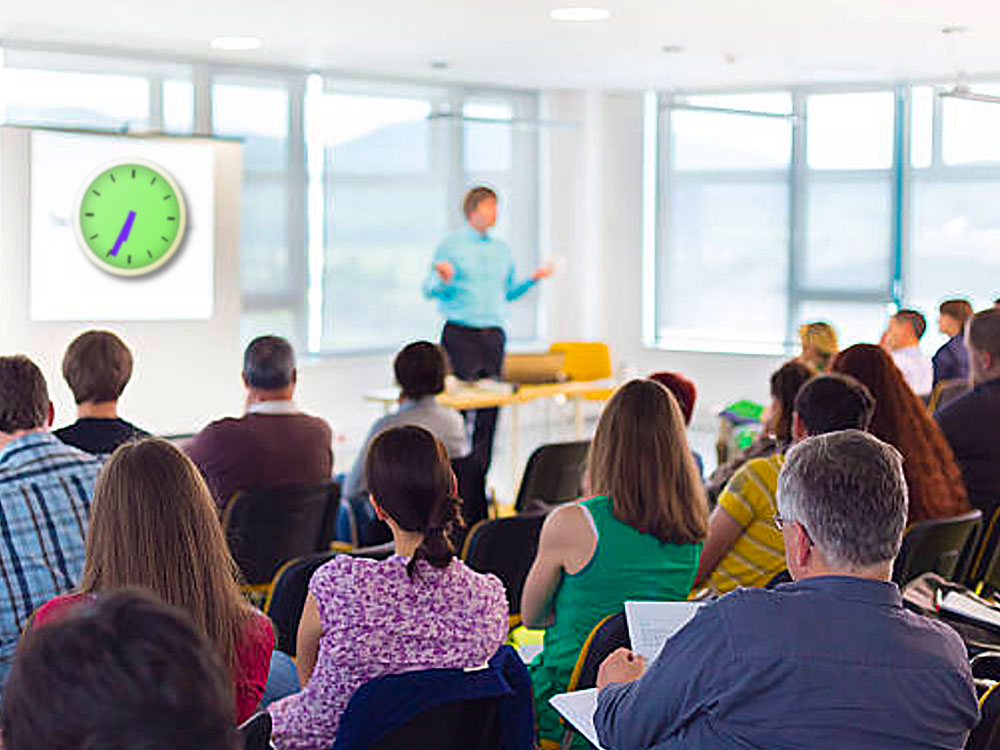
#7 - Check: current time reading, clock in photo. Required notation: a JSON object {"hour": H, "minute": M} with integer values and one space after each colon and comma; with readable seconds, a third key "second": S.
{"hour": 6, "minute": 34}
